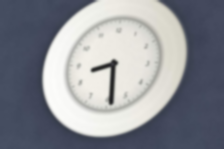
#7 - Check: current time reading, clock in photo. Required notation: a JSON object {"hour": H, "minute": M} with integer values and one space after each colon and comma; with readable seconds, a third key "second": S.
{"hour": 8, "minute": 29}
